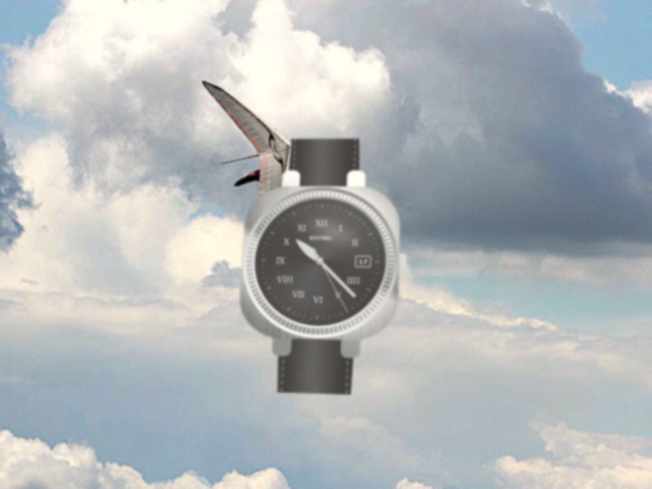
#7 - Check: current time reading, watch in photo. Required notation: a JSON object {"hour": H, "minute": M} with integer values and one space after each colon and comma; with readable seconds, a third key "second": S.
{"hour": 10, "minute": 22, "second": 25}
